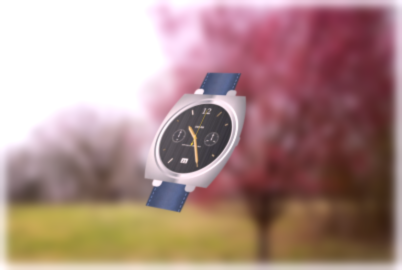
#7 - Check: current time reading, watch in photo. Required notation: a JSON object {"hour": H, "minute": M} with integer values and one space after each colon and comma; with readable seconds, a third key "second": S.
{"hour": 10, "minute": 25}
